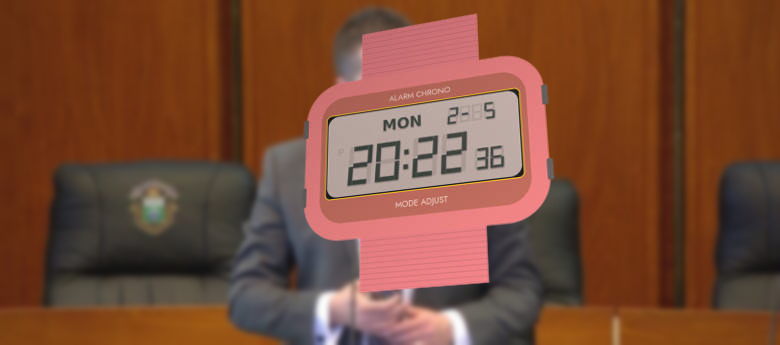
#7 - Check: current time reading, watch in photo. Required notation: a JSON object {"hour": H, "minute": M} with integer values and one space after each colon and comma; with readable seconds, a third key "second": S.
{"hour": 20, "minute": 22, "second": 36}
